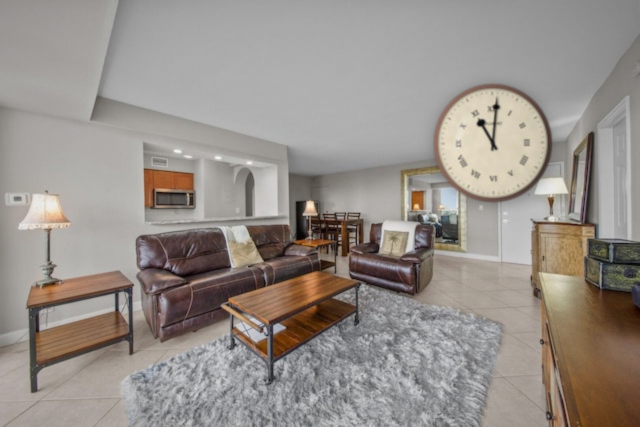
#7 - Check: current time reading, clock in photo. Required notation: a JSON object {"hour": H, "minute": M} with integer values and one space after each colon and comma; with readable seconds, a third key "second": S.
{"hour": 11, "minute": 1}
